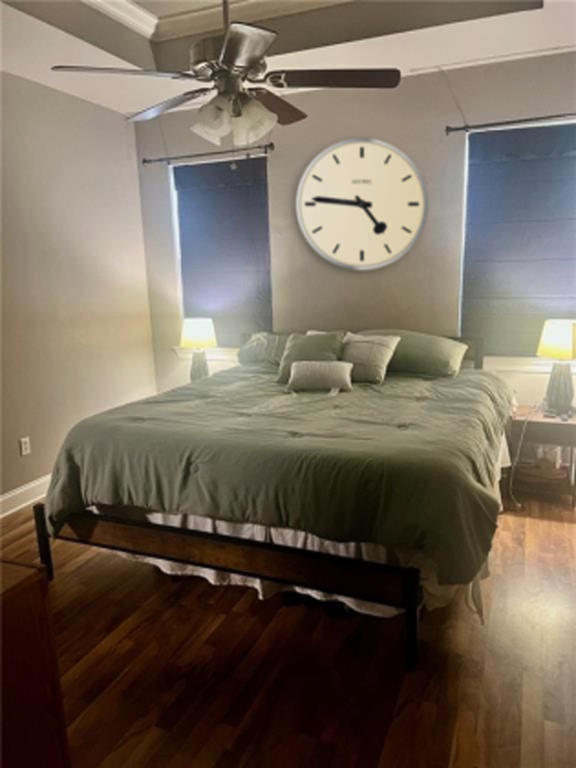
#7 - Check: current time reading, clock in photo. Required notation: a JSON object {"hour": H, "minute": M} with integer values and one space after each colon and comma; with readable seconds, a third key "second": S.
{"hour": 4, "minute": 46}
